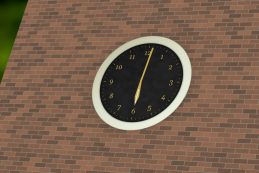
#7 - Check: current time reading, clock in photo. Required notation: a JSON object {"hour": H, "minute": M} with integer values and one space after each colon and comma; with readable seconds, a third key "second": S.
{"hour": 6, "minute": 1}
